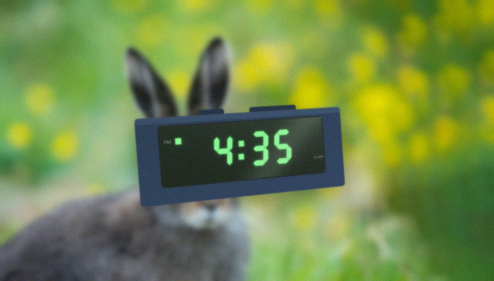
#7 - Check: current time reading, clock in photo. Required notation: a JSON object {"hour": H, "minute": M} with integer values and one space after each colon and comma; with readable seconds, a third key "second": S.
{"hour": 4, "minute": 35}
